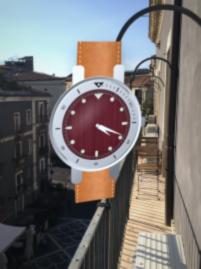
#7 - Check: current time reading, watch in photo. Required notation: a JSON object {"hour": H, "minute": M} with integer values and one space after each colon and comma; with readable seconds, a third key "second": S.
{"hour": 4, "minute": 19}
